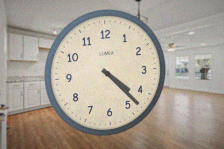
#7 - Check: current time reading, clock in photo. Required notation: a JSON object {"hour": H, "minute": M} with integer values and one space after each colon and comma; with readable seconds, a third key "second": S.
{"hour": 4, "minute": 23}
